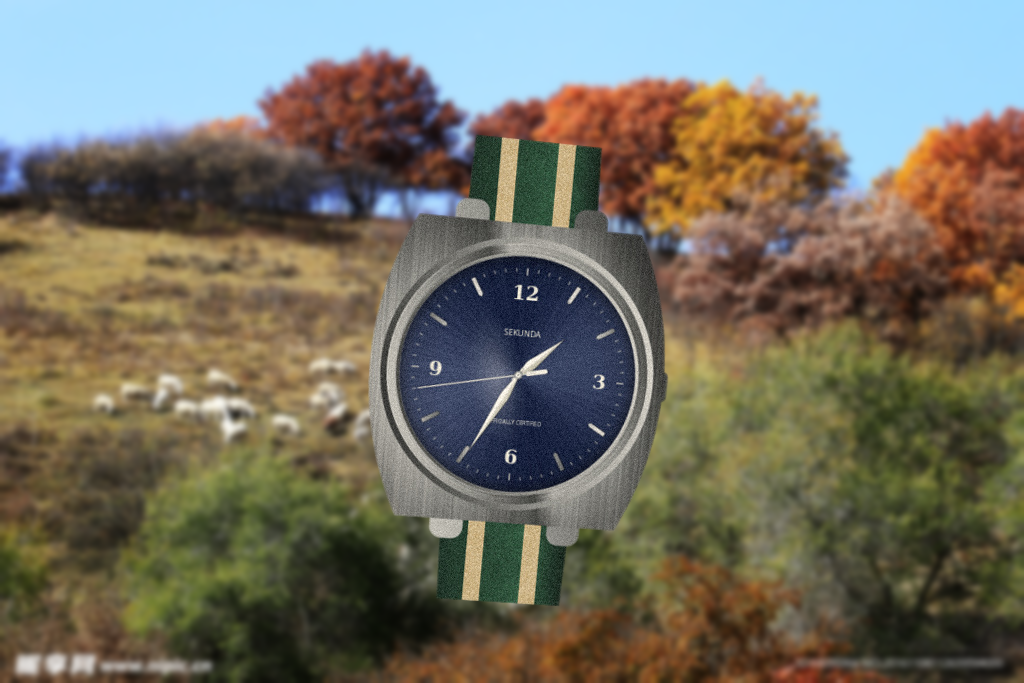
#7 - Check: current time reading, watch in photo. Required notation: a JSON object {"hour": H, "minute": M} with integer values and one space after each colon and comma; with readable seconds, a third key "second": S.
{"hour": 1, "minute": 34, "second": 43}
